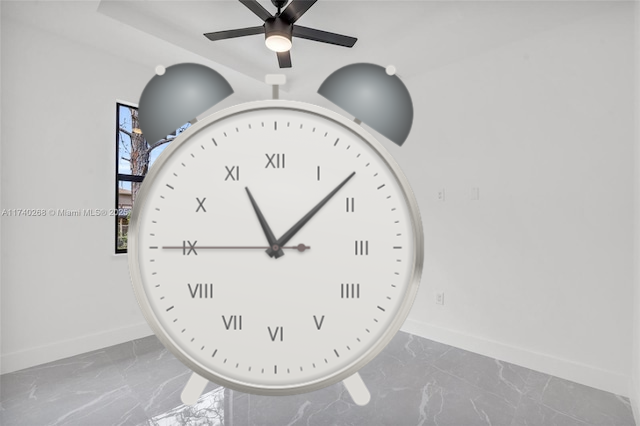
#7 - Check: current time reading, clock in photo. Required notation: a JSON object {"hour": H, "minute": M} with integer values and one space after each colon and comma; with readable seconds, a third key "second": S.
{"hour": 11, "minute": 7, "second": 45}
